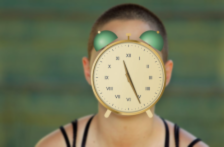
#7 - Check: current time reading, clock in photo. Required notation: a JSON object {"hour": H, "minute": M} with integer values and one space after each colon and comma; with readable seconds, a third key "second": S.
{"hour": 11, "minute": 26}
